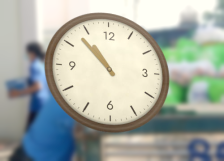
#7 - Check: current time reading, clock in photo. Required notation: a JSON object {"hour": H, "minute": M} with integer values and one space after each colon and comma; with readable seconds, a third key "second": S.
{"hour": 10, "minute": 53}
